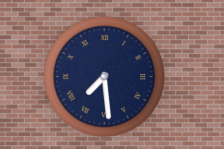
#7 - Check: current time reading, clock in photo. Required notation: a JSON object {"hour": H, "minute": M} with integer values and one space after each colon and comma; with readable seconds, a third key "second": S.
{"hour": 7, "minute": 29}
